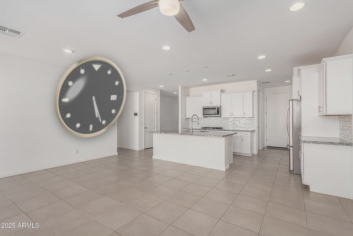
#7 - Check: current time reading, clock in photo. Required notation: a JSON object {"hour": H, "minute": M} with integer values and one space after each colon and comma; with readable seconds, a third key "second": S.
{"hour": 5, "minute": 26}
